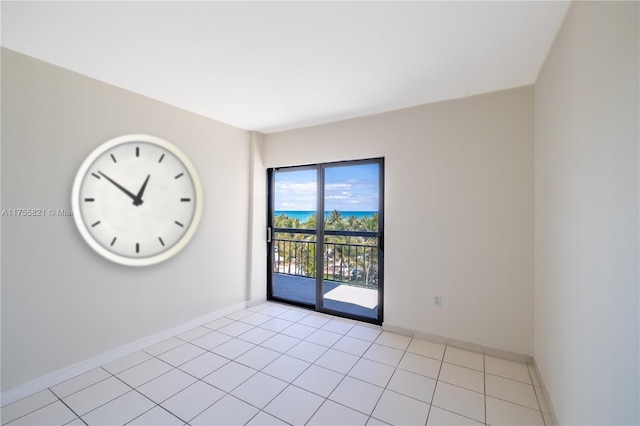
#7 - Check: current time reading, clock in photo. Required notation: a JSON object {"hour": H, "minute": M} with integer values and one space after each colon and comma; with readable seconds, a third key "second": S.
{"hour": 12, "minute": 51}
